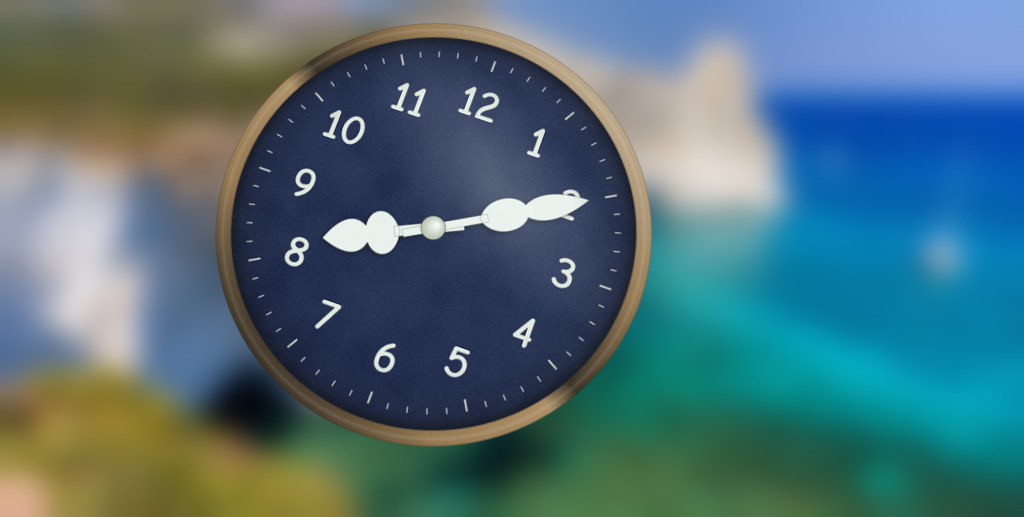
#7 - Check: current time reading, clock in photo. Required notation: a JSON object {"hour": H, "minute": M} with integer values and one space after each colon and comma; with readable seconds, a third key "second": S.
{"hour": 8, "minute": 10}
